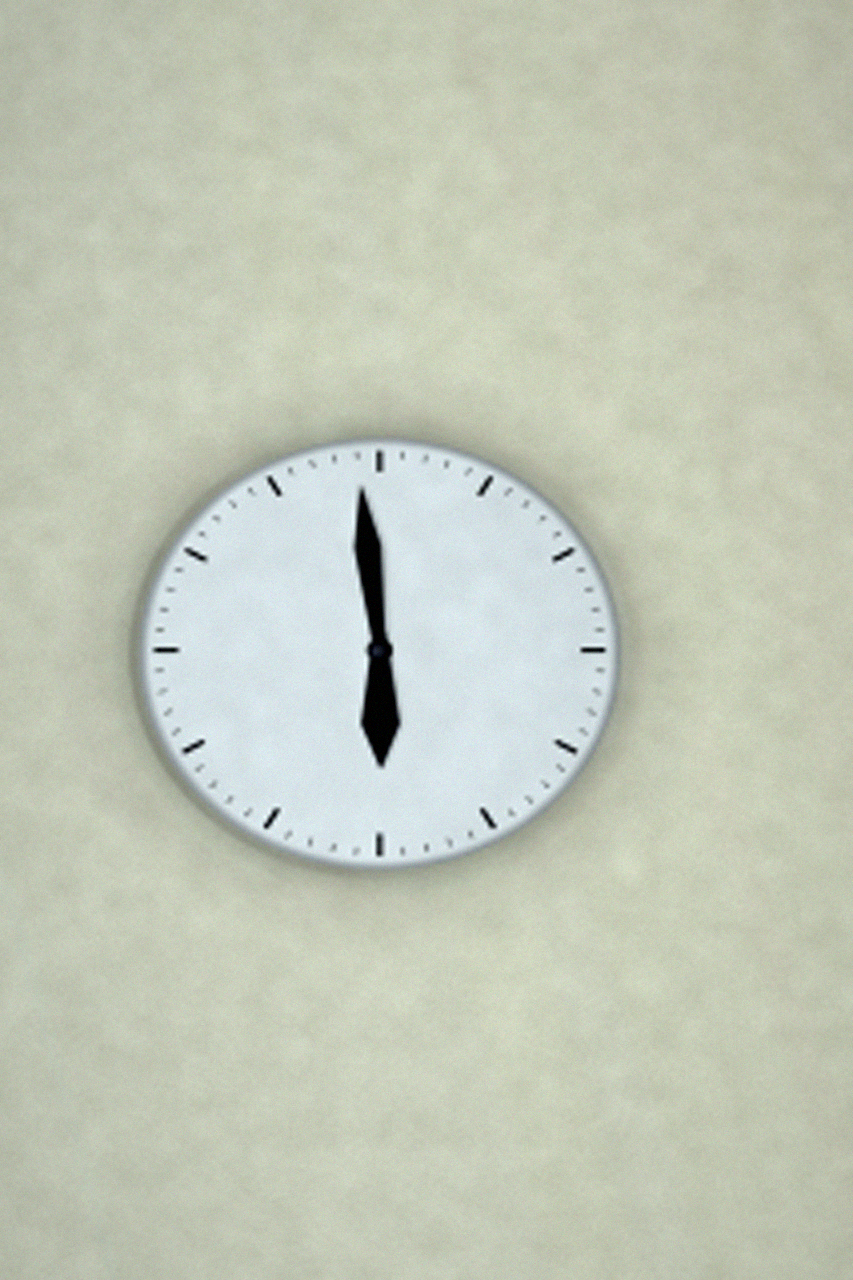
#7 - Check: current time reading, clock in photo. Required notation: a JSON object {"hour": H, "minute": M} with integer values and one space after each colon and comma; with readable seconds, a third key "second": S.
{"hour": 5, "minute": 59}
